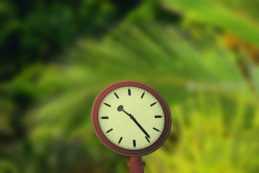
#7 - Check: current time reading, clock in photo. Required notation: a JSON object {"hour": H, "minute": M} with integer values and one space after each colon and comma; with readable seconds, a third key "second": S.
{"hour": 10, "minute": 24}
